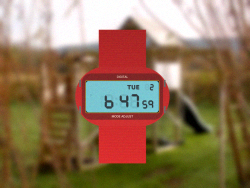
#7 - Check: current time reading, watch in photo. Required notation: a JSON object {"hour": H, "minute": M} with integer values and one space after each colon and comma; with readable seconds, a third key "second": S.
{"hour": 6, "minute": 47, "second": 59}
